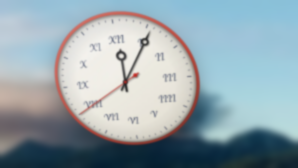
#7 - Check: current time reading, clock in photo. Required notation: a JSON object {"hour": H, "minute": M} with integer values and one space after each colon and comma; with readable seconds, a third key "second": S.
{"hour": 12, "minute": 5, "second": 40}
